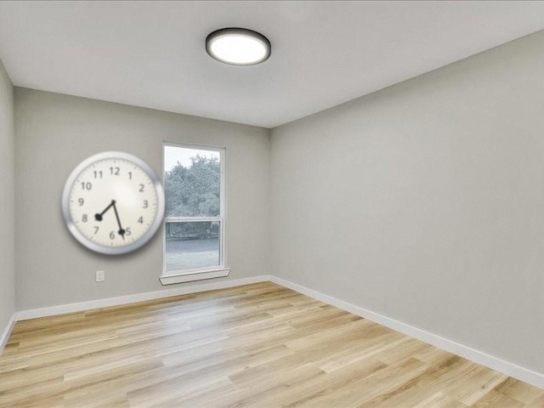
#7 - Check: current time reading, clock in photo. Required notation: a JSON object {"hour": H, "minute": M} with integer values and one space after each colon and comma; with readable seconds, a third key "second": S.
{"hour": 7, "minute": 27}
